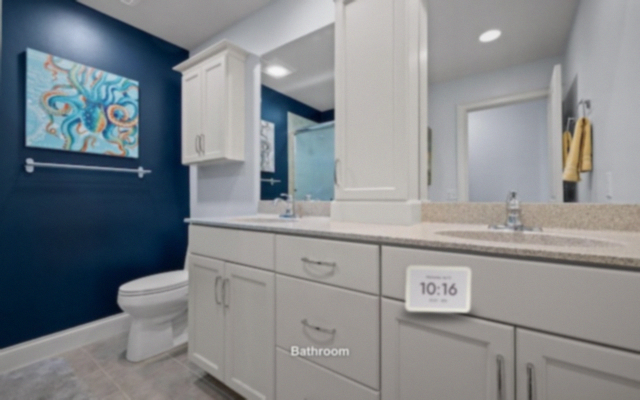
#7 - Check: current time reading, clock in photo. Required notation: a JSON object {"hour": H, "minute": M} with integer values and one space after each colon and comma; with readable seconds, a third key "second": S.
{"hour": 10, "minute": 16}
